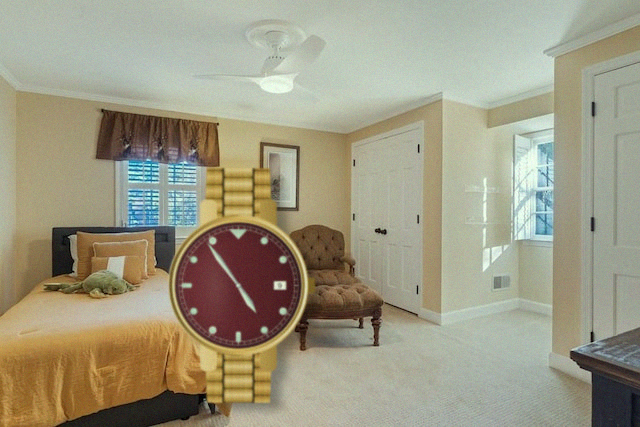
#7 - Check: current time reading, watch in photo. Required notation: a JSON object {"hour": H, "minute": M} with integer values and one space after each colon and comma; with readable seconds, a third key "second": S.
{"hour": 4, "minute": 54}
